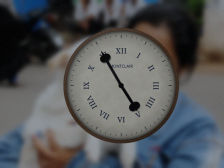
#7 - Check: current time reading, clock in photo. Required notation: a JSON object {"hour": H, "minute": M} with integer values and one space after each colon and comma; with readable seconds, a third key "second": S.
{"hour": 4, "minute": 55}
